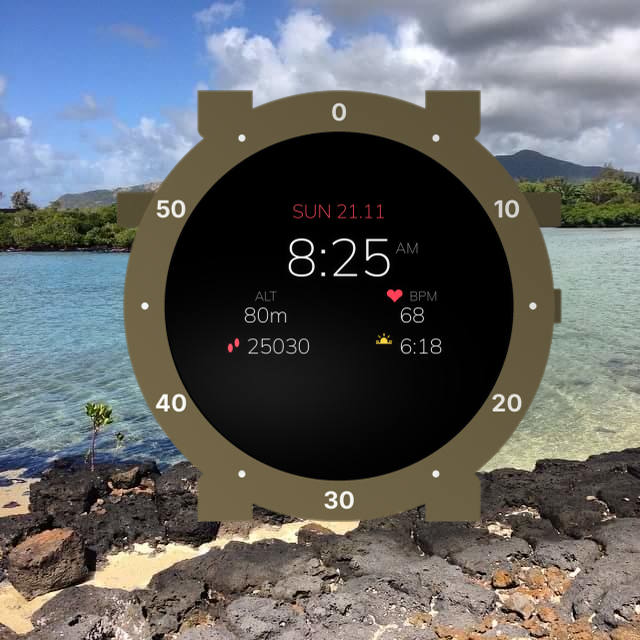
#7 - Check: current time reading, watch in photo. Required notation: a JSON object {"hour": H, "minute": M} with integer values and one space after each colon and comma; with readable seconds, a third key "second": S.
{"hour": 8, "minute": 25}
